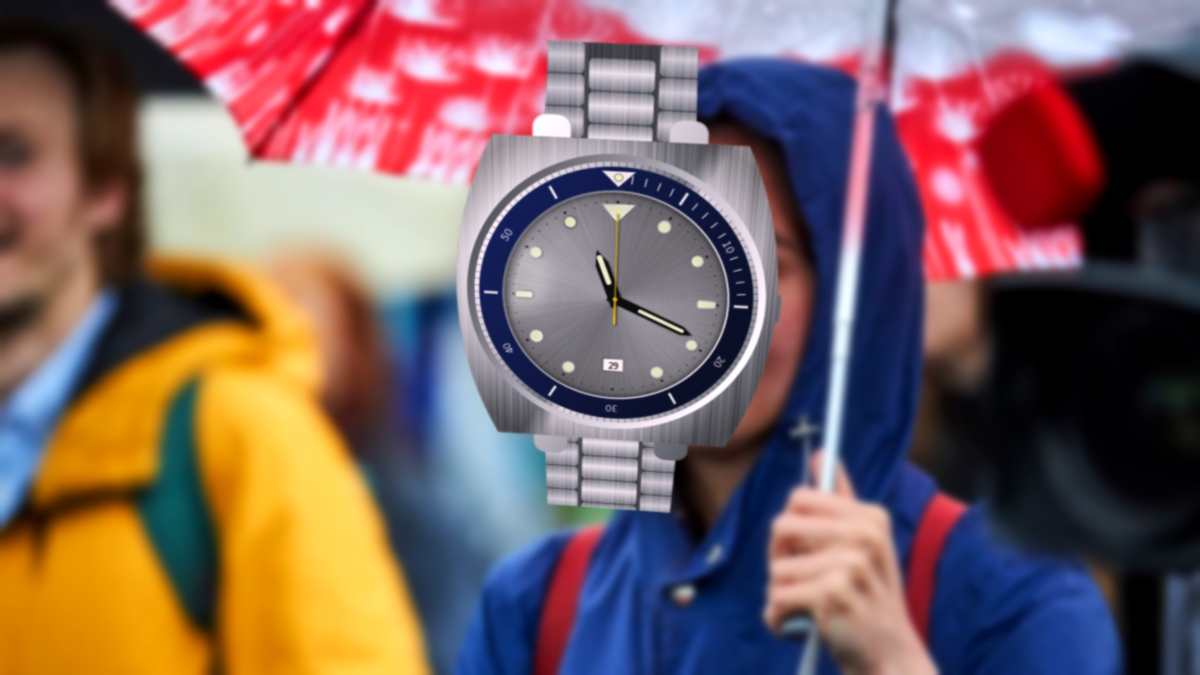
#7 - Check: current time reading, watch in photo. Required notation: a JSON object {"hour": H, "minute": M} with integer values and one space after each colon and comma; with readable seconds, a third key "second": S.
{"hour": 11, "minute": 19, "second": 0}
